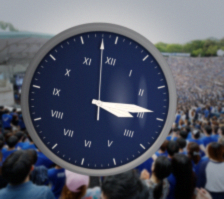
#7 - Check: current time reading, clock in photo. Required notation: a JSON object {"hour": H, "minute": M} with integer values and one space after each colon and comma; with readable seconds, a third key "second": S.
{"hour": 3, "minute": 13, "second": 58}
